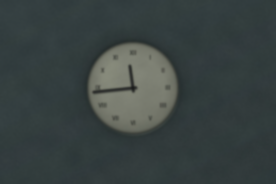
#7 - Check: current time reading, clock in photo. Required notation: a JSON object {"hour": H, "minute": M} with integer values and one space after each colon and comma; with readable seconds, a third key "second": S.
{"hour": 11, "minute": 44}
